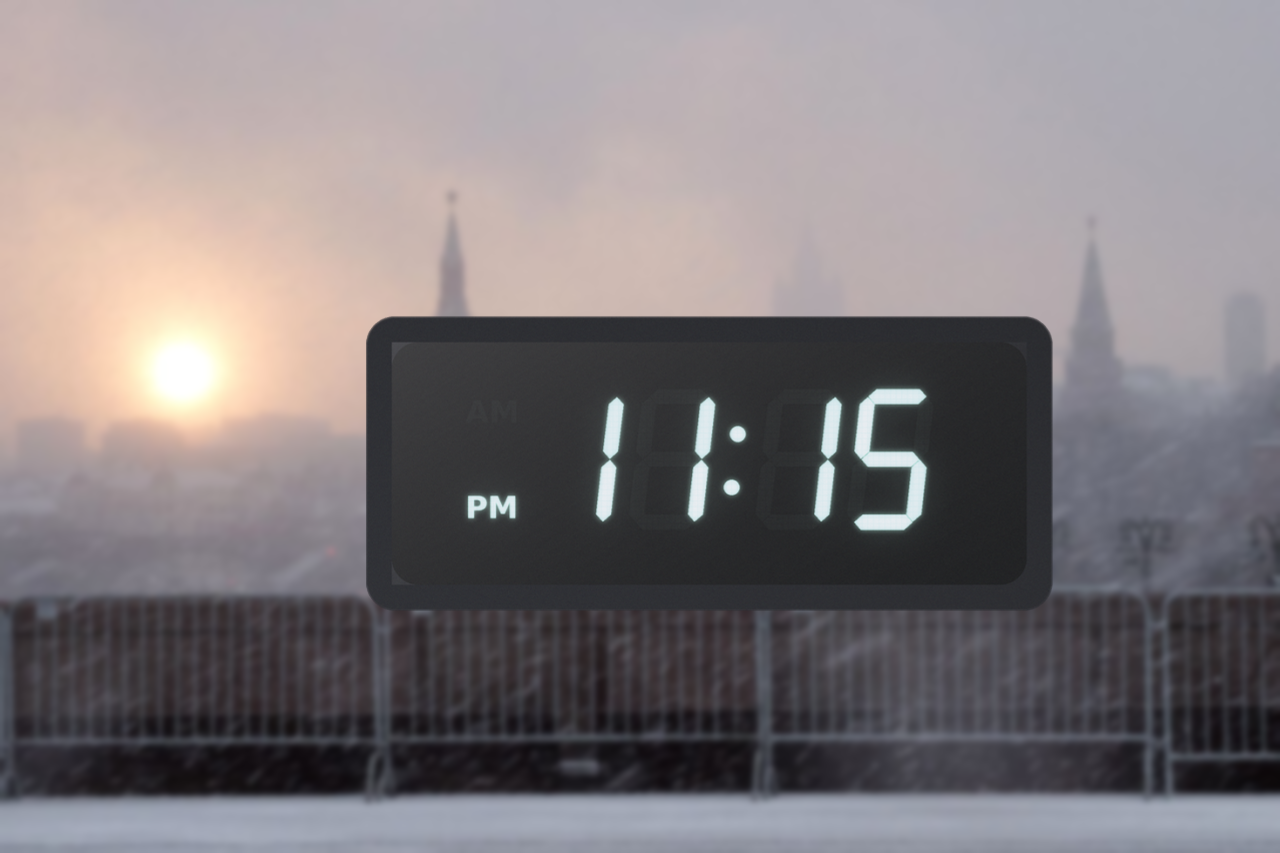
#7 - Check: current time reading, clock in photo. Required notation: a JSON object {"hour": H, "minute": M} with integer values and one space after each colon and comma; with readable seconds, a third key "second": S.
{"hour": 11, "minute": 15}
